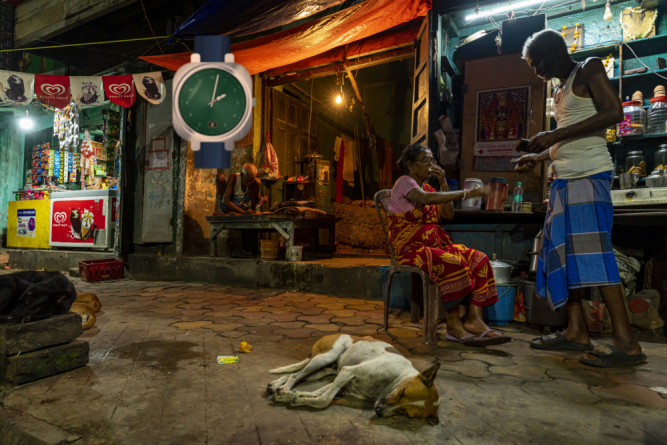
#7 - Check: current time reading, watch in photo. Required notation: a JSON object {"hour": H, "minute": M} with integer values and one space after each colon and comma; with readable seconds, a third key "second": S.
{"hour": 2, "minute": 2}
